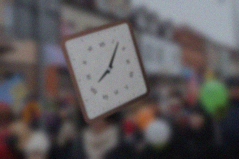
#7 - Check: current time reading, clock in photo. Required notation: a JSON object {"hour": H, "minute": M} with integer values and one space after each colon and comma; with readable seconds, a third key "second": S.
{"hour": 8, "minute": 7}
